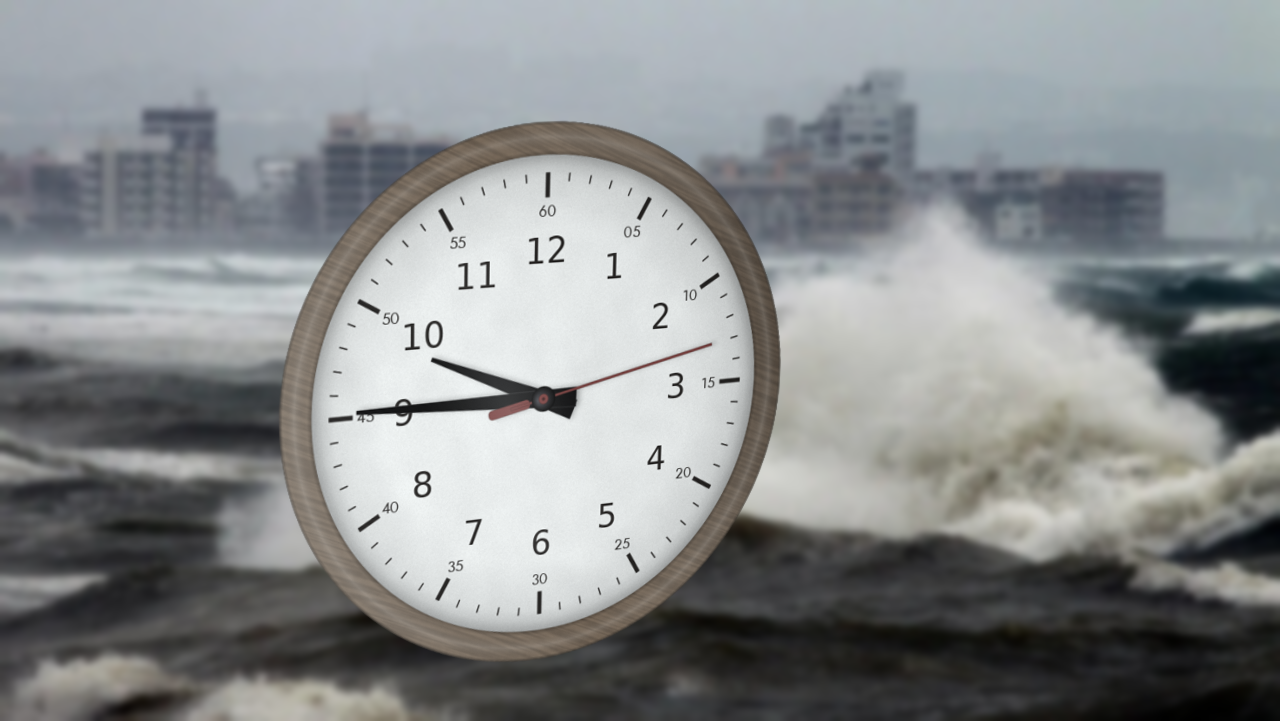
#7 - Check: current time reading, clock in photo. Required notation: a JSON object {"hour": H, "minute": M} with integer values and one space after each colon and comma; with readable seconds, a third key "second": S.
{"hour": 9, "minute": 45, "second": 13}
